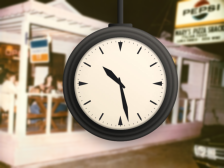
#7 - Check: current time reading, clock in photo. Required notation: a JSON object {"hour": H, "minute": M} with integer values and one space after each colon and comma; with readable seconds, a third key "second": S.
{"hour": 10, "minute": 28}
